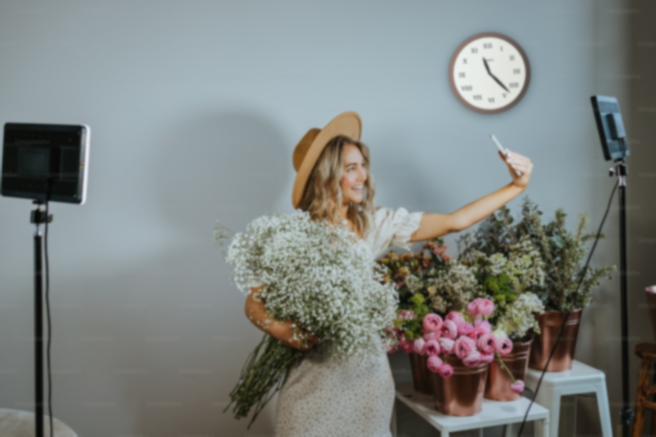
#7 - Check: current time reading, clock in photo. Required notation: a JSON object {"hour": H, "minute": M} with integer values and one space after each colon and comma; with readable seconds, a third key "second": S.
{"hour": 11, "minute": 23}
